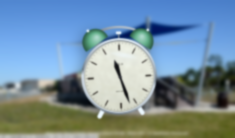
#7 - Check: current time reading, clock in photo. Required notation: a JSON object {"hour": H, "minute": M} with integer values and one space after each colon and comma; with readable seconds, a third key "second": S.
{"hour": 11, "minute": 27}
